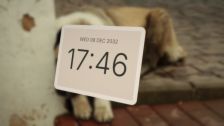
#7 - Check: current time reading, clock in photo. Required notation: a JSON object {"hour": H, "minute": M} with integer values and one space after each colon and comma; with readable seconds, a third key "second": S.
{"hour": 17, "minute": 46}
